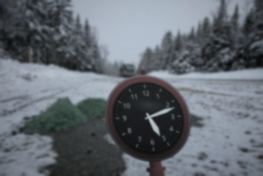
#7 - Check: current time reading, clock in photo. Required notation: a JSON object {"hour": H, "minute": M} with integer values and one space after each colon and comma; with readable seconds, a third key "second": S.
{"hour": 5, "minute": 12}
